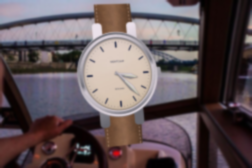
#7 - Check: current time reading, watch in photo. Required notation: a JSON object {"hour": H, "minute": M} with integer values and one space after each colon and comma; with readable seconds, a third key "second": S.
{"hour": 3, "minute": 23}
